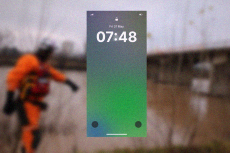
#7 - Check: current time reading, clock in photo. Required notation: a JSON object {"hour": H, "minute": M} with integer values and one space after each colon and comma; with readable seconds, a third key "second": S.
{"hour": 7, "minute": 48}
